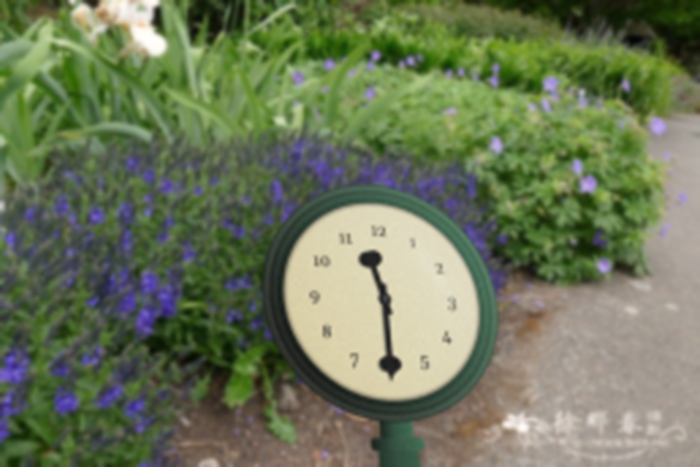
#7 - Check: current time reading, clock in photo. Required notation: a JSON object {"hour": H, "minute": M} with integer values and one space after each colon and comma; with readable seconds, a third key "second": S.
{"hour": 11, "minute": 30}
